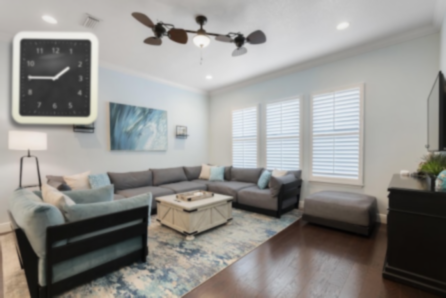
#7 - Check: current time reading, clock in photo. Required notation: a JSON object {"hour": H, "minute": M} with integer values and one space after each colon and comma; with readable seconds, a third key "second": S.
{"hour": 1, "minute": 45}
